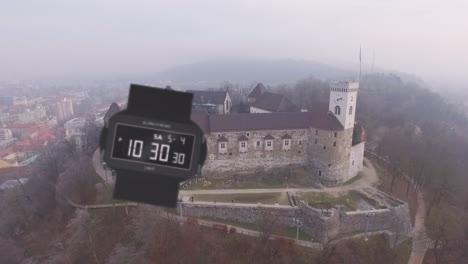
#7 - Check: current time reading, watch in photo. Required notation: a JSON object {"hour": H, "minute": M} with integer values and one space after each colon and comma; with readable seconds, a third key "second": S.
{"hour": 10, "minute": 30, "second": 30}
